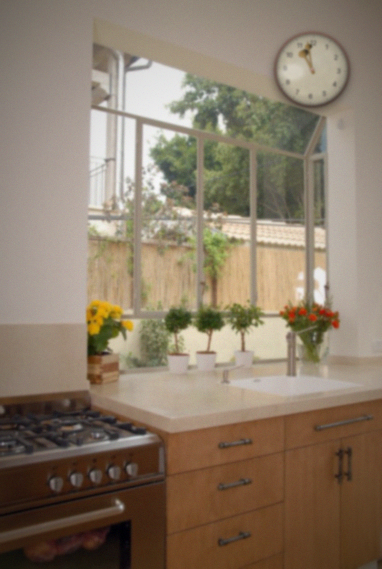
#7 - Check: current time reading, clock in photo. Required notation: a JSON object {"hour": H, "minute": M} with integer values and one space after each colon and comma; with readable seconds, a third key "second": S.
{"hour": 10, "minute": 58}
